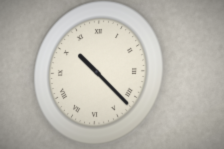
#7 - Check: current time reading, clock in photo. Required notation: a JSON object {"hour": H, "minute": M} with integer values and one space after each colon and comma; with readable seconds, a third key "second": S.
{"hour": 10, "minute": 22}
